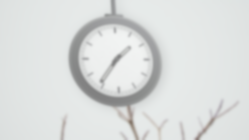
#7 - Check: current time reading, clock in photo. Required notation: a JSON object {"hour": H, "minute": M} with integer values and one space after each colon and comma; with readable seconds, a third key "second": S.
{"hour": 1, "minute": 36}
